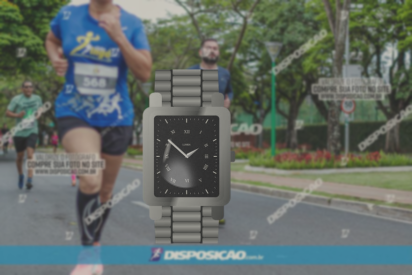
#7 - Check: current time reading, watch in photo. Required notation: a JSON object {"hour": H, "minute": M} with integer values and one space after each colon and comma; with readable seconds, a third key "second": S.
{"hour": 1, "minute": 52}
